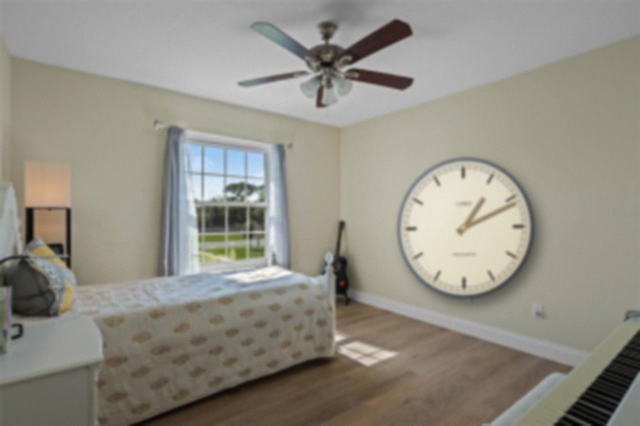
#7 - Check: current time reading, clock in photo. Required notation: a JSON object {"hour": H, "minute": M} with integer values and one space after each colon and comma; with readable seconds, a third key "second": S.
{"hour": 1, "minute": 11}
